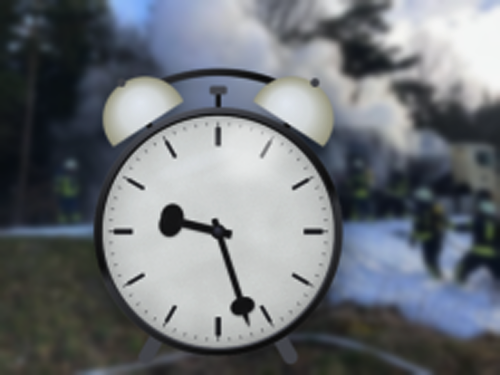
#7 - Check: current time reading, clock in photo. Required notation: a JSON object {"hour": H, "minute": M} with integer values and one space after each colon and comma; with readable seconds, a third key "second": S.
{"hour": 9, "minute": 27}
